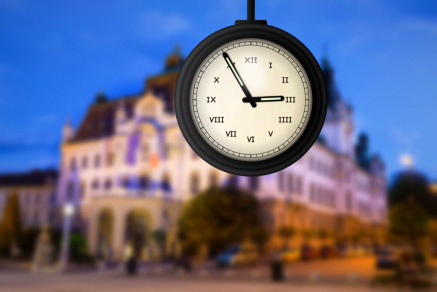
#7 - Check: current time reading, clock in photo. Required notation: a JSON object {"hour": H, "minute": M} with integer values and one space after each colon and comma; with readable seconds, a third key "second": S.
{"hour": 2, "minute": 55}
